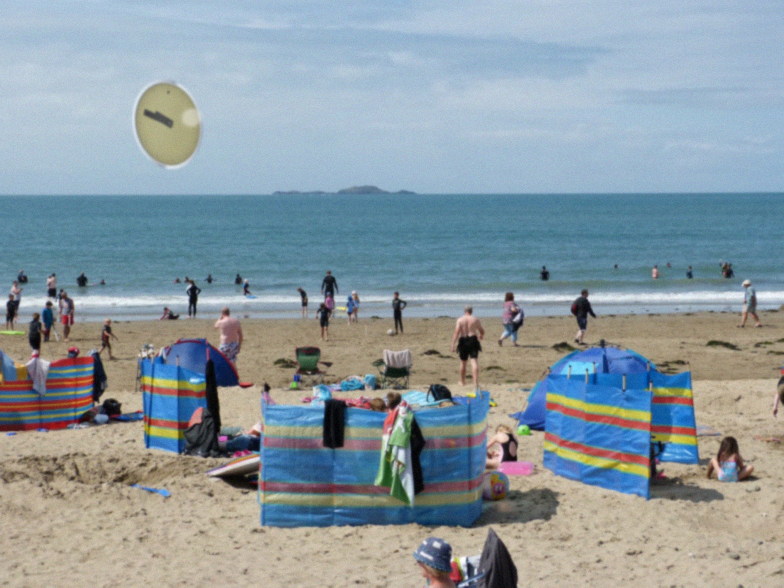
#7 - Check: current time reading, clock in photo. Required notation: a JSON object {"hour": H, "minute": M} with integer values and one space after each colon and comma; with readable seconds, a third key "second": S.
{"hour": 9, "minute": 48}
